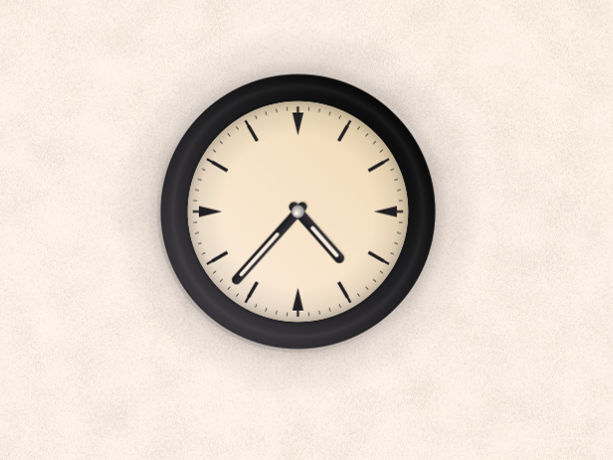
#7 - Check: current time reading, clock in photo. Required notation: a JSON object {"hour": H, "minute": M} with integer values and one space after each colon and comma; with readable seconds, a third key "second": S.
{"hour": 4, "minute": 37}
